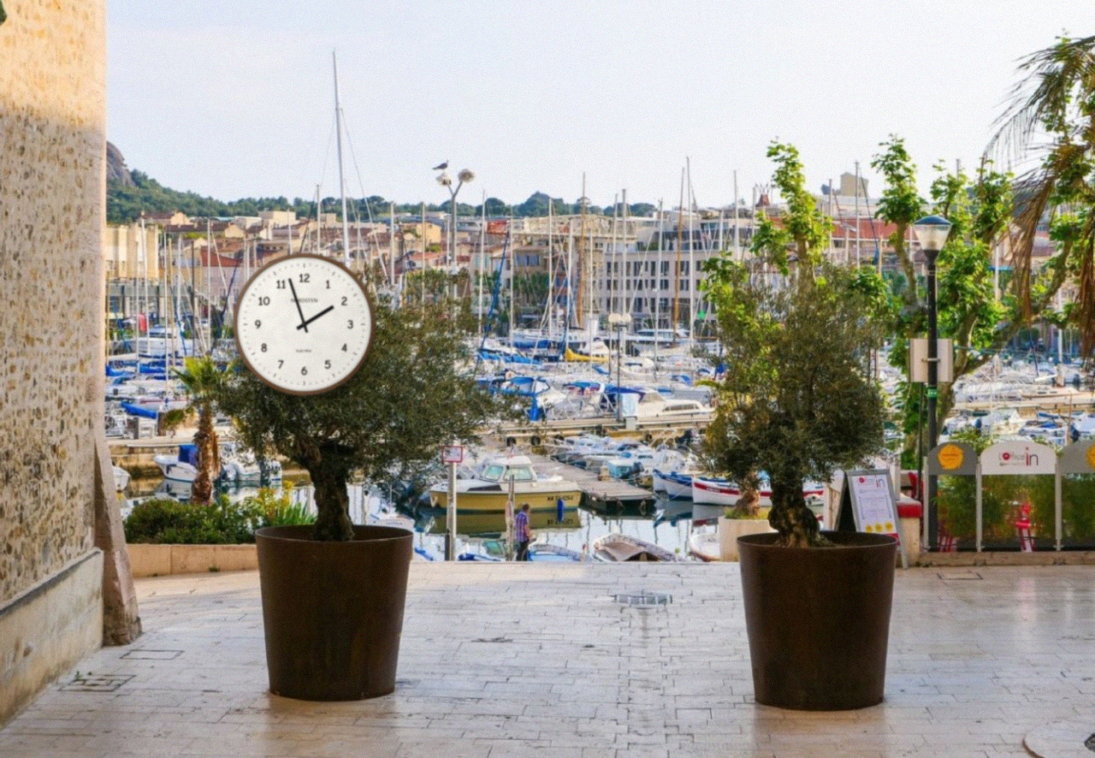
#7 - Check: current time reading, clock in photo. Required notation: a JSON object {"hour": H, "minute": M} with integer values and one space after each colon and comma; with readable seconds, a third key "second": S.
{"hour": 1, "minute": 57}
